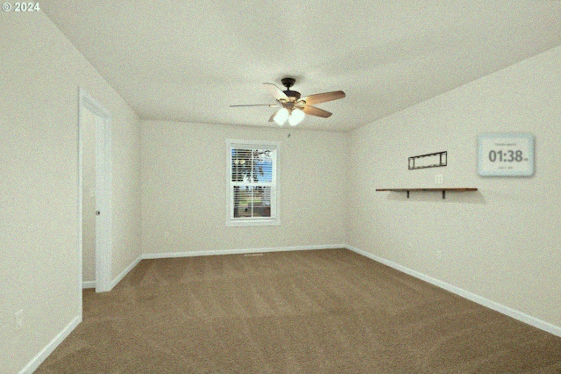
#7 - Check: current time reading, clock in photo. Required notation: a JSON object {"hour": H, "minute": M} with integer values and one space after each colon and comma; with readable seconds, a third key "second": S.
{"hour": 1, "minute": 38}
